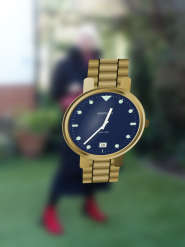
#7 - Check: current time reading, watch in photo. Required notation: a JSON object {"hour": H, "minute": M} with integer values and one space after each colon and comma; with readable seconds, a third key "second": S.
{"hour": 12, "minute": 37}
